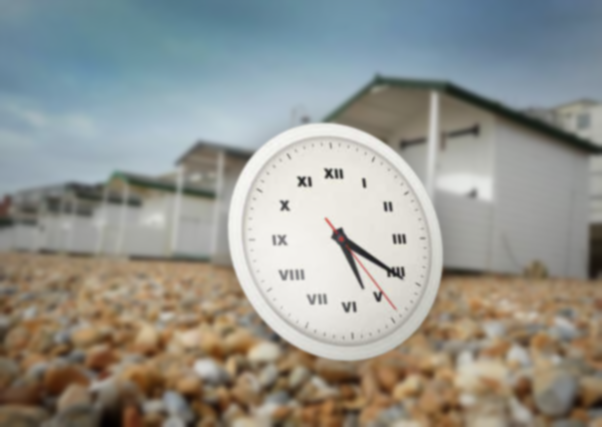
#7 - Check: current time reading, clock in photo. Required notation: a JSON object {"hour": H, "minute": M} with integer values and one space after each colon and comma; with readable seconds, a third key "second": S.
{"hour": 5, "minute": 20, "second": 24}
